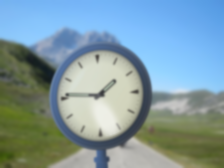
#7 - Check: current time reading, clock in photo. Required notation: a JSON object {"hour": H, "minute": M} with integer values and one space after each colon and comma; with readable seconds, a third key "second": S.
{"hour": 1, "minute": 46}
